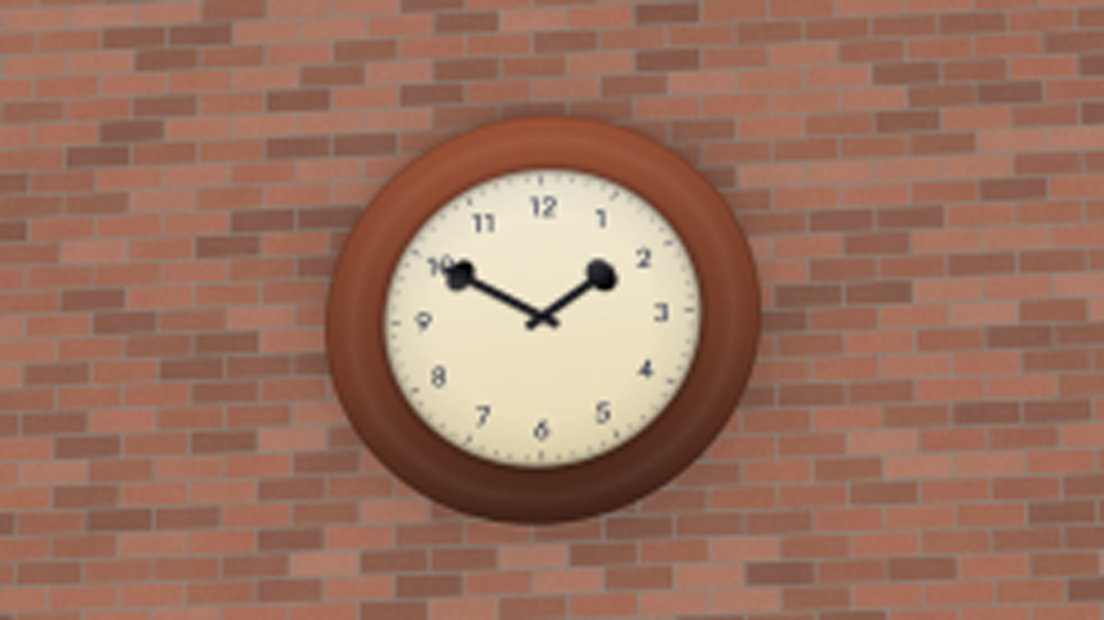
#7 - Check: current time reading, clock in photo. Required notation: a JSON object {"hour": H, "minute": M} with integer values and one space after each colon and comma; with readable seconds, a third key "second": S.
{"hour": 1, "minute": 50}
